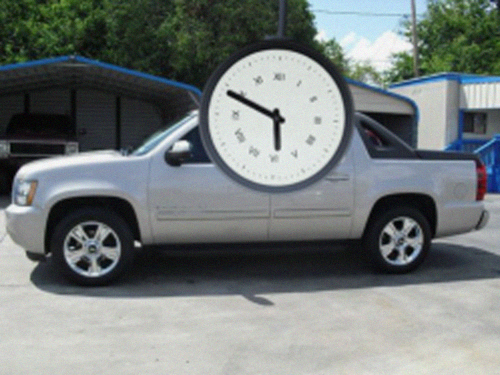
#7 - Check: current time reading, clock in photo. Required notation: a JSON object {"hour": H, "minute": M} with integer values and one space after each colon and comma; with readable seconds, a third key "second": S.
{"hour": 5, "minute": 49}
